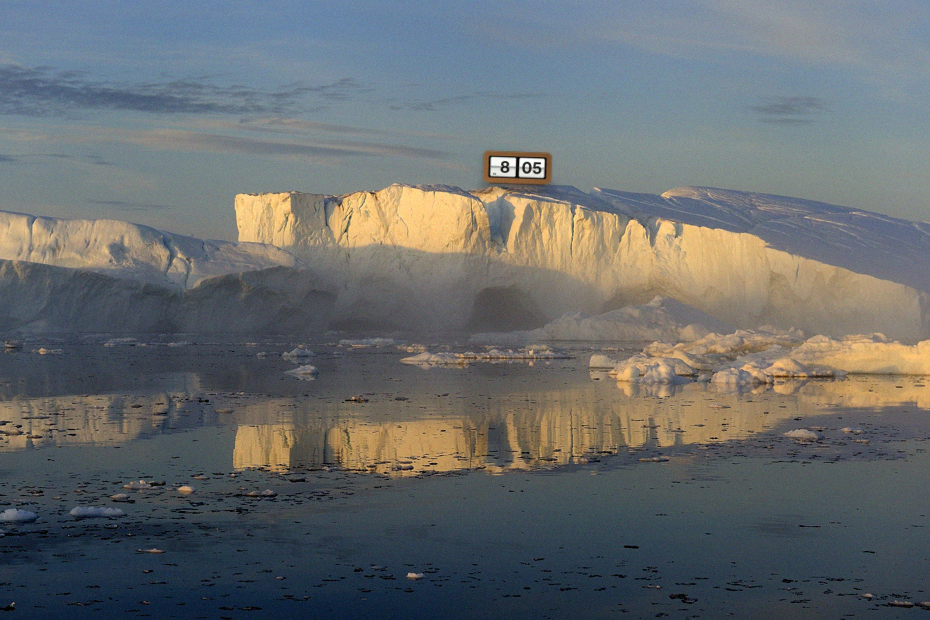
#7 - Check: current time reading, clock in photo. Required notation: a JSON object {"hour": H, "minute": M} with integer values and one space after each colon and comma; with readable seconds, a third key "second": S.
{"hour": 8, "minute": 5}
